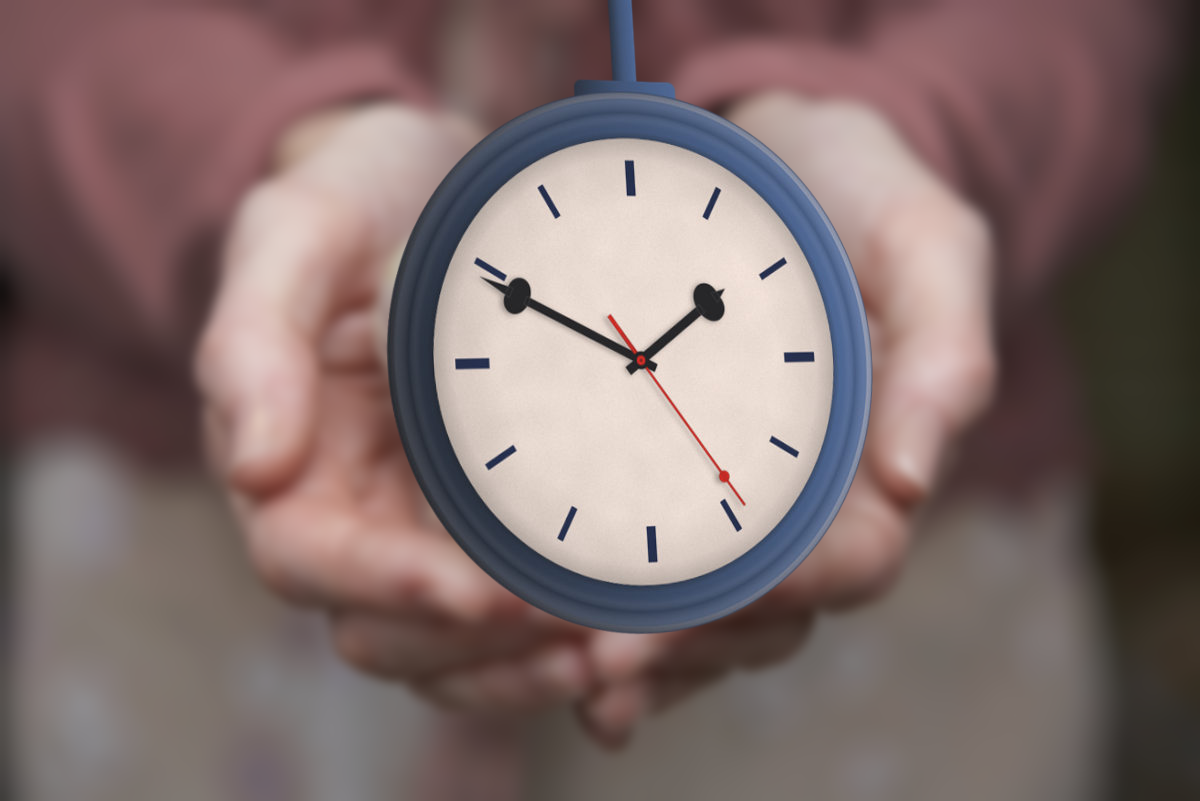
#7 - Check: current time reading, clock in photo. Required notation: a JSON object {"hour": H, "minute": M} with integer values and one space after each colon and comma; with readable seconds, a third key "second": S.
{"hour": 1, "minute": 49, "second": 24}
